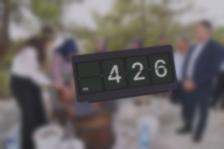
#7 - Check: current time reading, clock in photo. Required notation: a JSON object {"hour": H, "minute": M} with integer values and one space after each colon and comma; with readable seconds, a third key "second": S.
{"hour": 4, "minute": 26}
